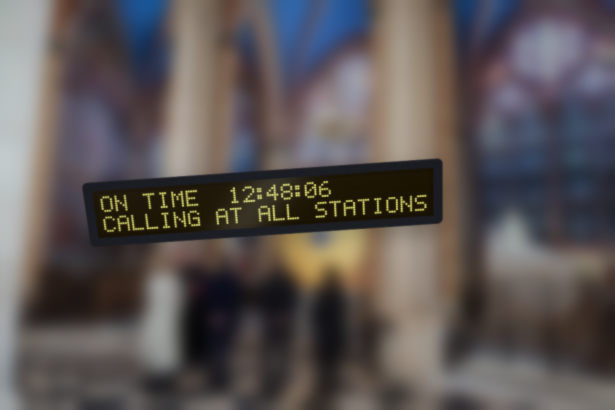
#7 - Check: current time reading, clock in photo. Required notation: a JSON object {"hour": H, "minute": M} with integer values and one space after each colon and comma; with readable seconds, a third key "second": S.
{"hour": 12, "minute": 48, "second": 6}
